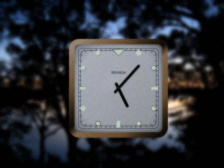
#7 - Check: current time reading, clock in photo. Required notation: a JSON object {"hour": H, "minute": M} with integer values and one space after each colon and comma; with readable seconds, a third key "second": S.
{"hour": 5, "minute": 7}
